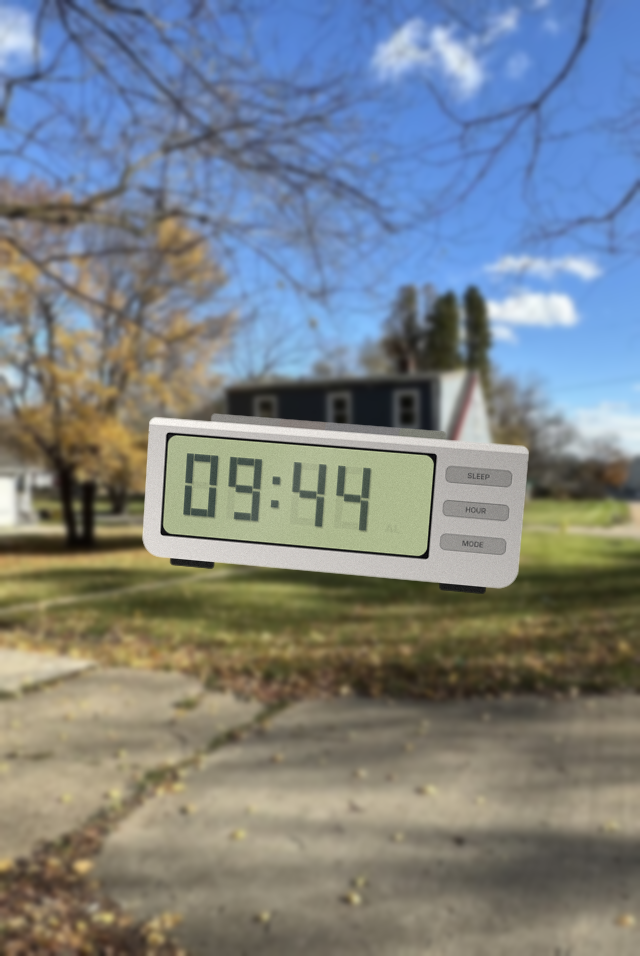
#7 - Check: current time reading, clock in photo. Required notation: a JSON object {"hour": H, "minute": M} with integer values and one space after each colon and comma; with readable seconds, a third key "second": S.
{"hour": 9, "minute": 44}
